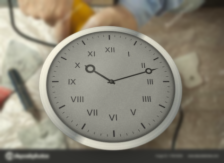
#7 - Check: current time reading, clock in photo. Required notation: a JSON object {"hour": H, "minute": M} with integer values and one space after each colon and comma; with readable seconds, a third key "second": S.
{"hour": 10, "minute": 12}
